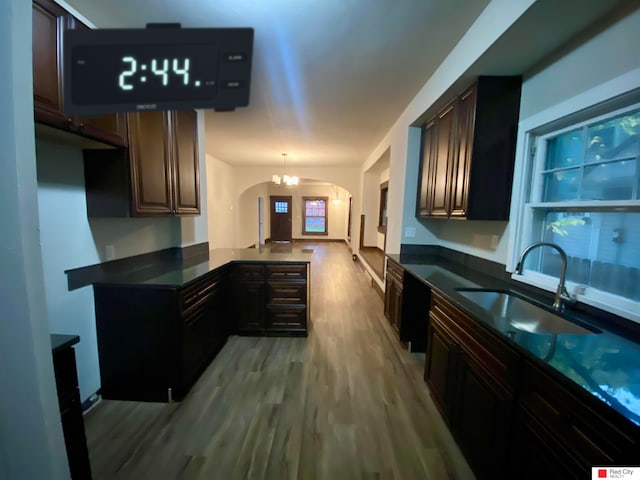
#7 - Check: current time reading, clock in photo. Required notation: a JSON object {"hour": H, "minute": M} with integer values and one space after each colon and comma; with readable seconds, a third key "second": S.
{"hour": 2, "minute": 44}
